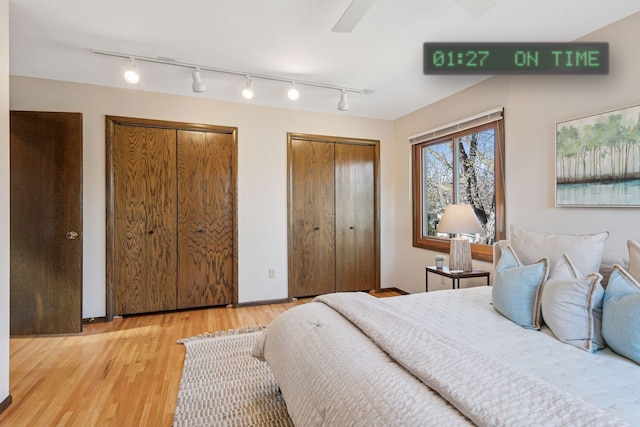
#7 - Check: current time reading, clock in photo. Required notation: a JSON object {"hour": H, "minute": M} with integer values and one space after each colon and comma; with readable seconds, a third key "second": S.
{"hour": 1, "minute": 27}
